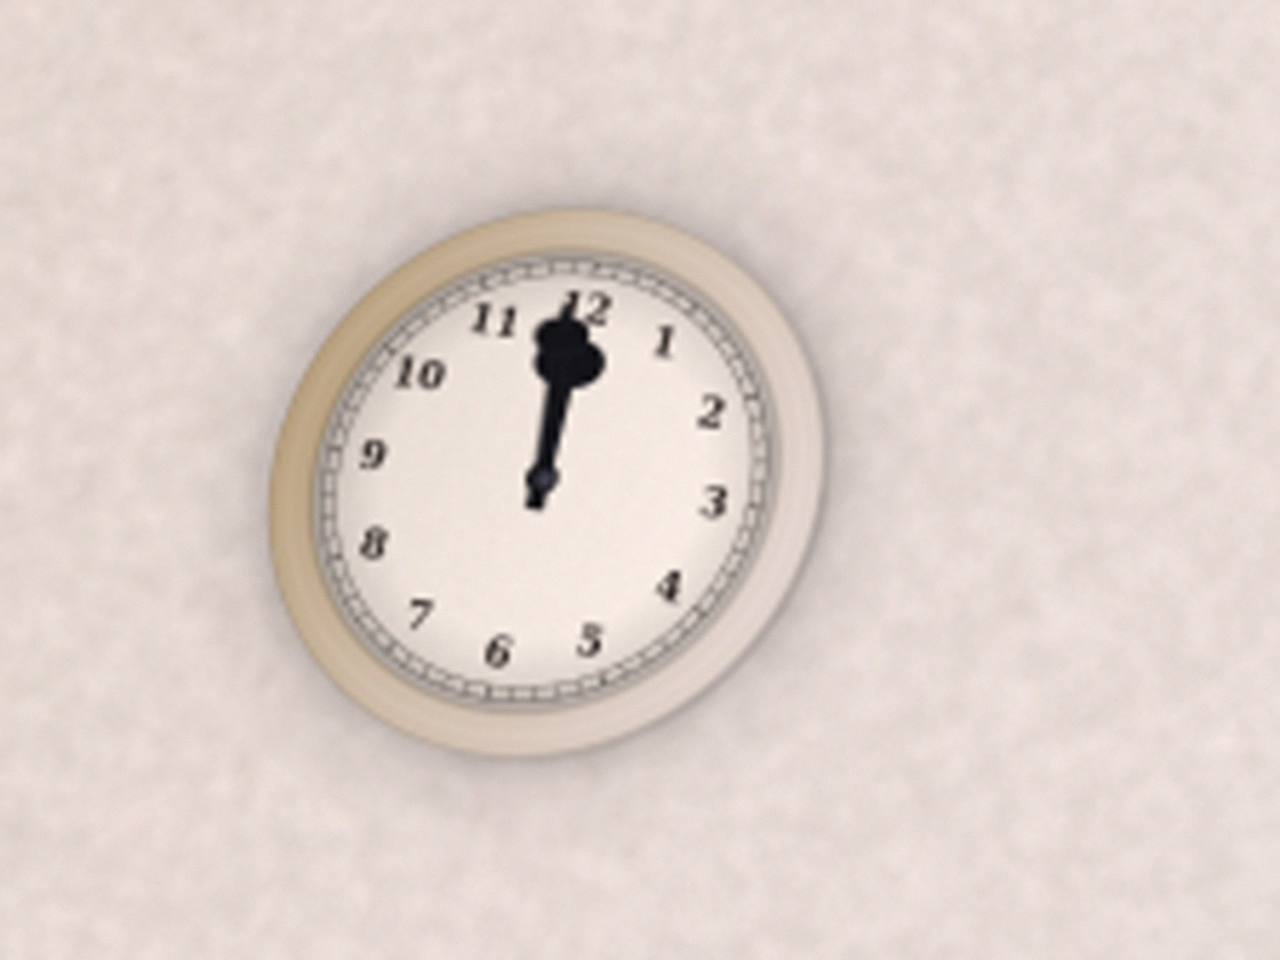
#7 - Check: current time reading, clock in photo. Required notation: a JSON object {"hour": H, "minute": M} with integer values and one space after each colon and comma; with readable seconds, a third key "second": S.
{"hour": 11, "minute": 59}
